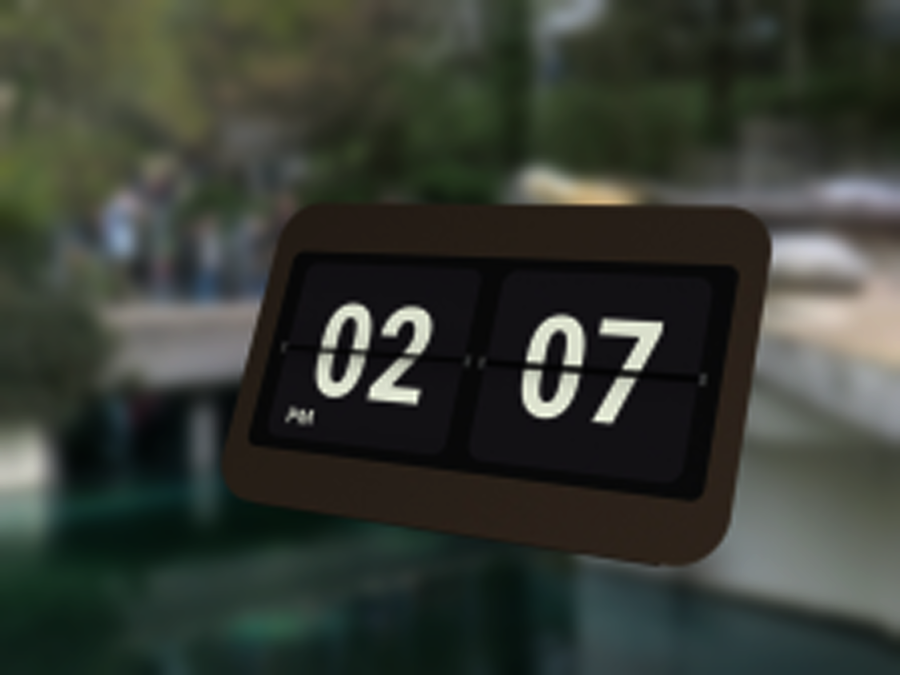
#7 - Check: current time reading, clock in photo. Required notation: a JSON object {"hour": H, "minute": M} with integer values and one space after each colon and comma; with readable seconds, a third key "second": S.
{"hour": 2, "minute": 7}
